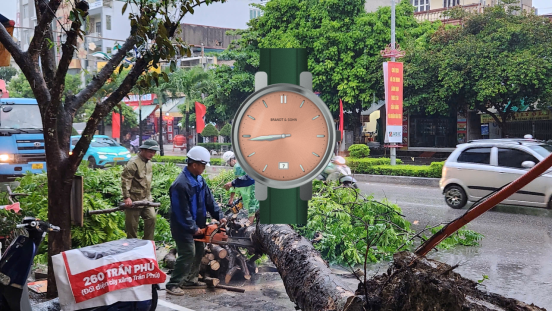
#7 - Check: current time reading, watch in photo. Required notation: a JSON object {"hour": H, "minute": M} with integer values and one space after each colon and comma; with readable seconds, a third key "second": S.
{"hour": 8, "minute": 44}
